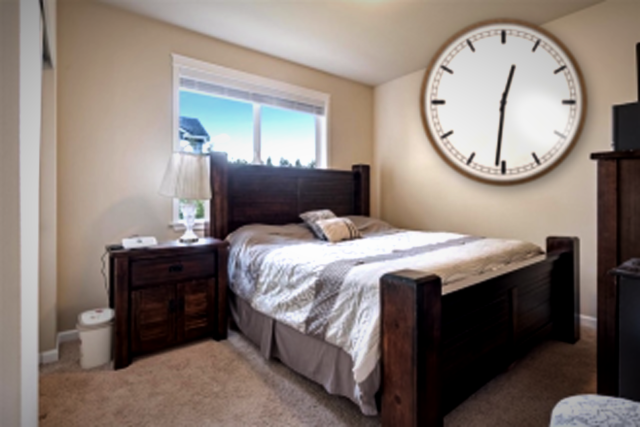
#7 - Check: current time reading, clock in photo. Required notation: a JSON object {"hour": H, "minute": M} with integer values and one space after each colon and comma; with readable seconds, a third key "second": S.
{"hour": 12, "minute": 31}
